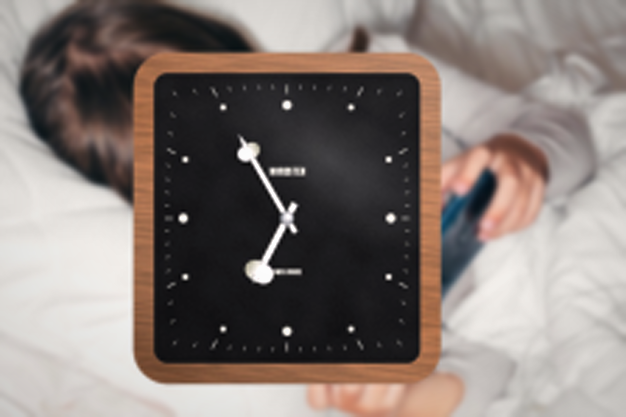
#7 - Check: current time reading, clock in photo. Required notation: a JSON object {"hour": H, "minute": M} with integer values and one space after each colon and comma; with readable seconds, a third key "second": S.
{"hour": 6, "minute": 55}
